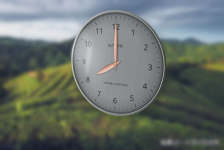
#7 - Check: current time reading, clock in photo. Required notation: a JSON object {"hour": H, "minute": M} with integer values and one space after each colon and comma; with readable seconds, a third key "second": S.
{"hour": 8, "minute": 0}
